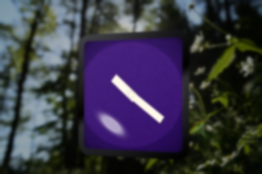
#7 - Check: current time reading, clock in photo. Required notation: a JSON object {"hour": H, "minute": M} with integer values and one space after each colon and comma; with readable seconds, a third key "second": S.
{"hour": 10, "minute": 21}
